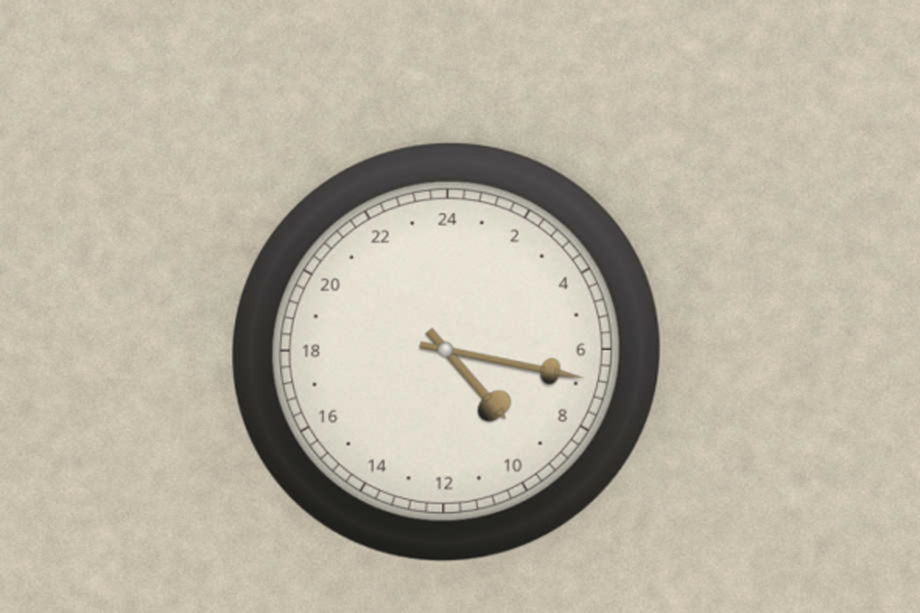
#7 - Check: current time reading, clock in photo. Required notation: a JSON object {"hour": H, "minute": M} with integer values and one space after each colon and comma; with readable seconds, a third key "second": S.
{"hour": 9, "minute": 17}
